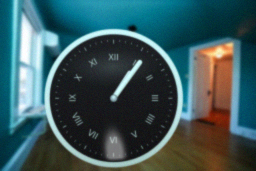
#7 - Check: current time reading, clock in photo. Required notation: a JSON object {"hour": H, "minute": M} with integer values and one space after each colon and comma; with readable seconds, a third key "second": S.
{"hour": 1, "minute": 6}
